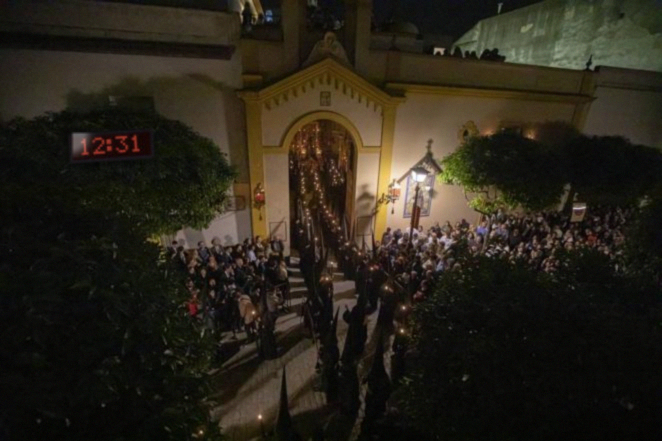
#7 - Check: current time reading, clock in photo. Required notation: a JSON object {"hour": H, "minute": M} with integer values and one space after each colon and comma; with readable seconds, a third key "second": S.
{"hour": 12, "minute": 31}
